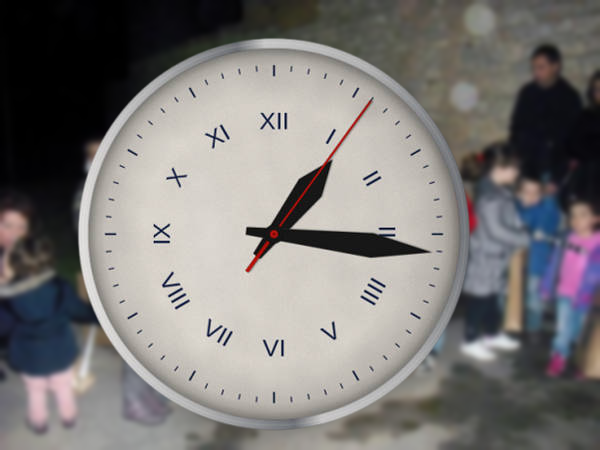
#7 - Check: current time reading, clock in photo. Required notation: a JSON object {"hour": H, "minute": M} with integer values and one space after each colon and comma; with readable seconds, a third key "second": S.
{"hour": 1, "minute": 16, "second": 6}
